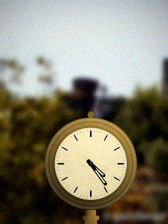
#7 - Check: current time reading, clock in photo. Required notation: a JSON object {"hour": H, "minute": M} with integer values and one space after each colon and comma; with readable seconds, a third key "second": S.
{"hour": 4, "minute": 24}
